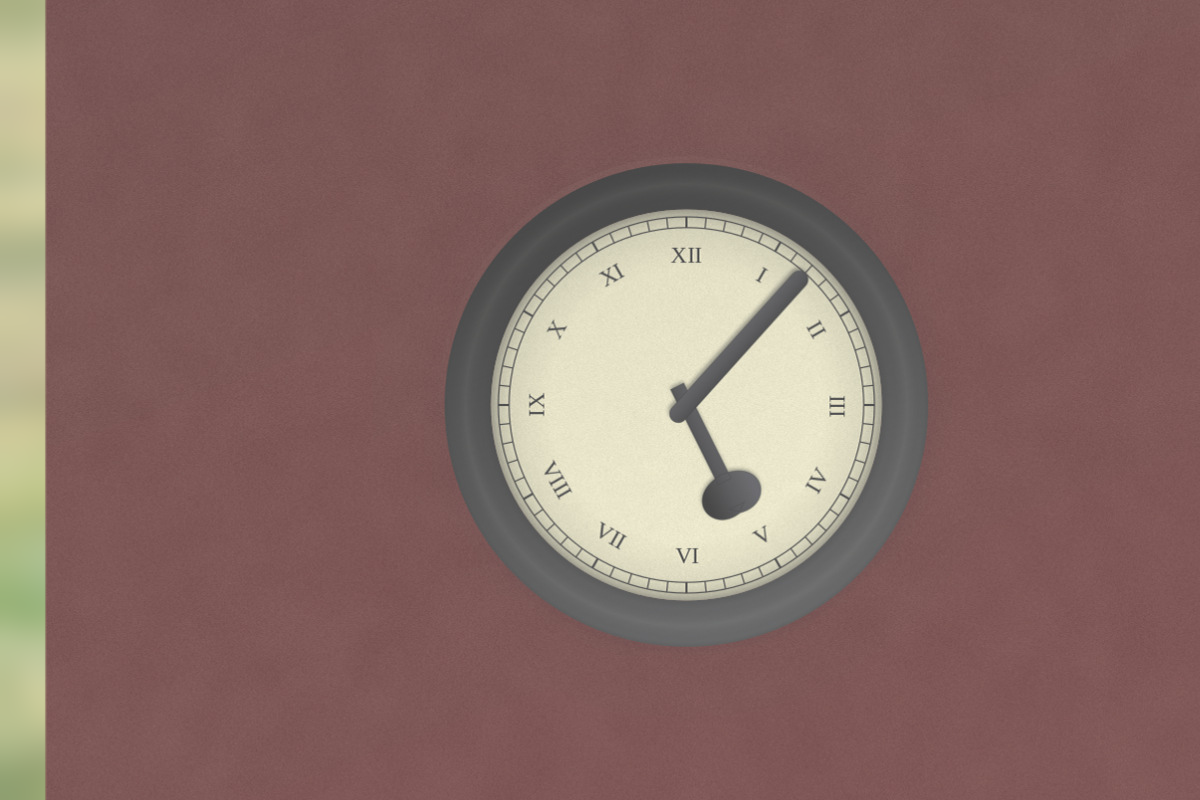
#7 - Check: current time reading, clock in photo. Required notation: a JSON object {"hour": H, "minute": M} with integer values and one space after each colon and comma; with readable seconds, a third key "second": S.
{"hour": 5, "minute": 7}
